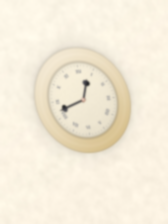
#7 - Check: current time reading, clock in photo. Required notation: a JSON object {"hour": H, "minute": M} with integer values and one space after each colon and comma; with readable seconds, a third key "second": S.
{"hour": 12, "minute": 42}
